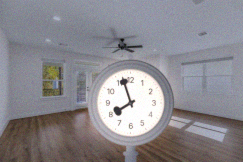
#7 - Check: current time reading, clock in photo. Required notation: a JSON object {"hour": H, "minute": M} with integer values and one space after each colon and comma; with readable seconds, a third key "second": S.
{"hour": 7, "minute": 57}
